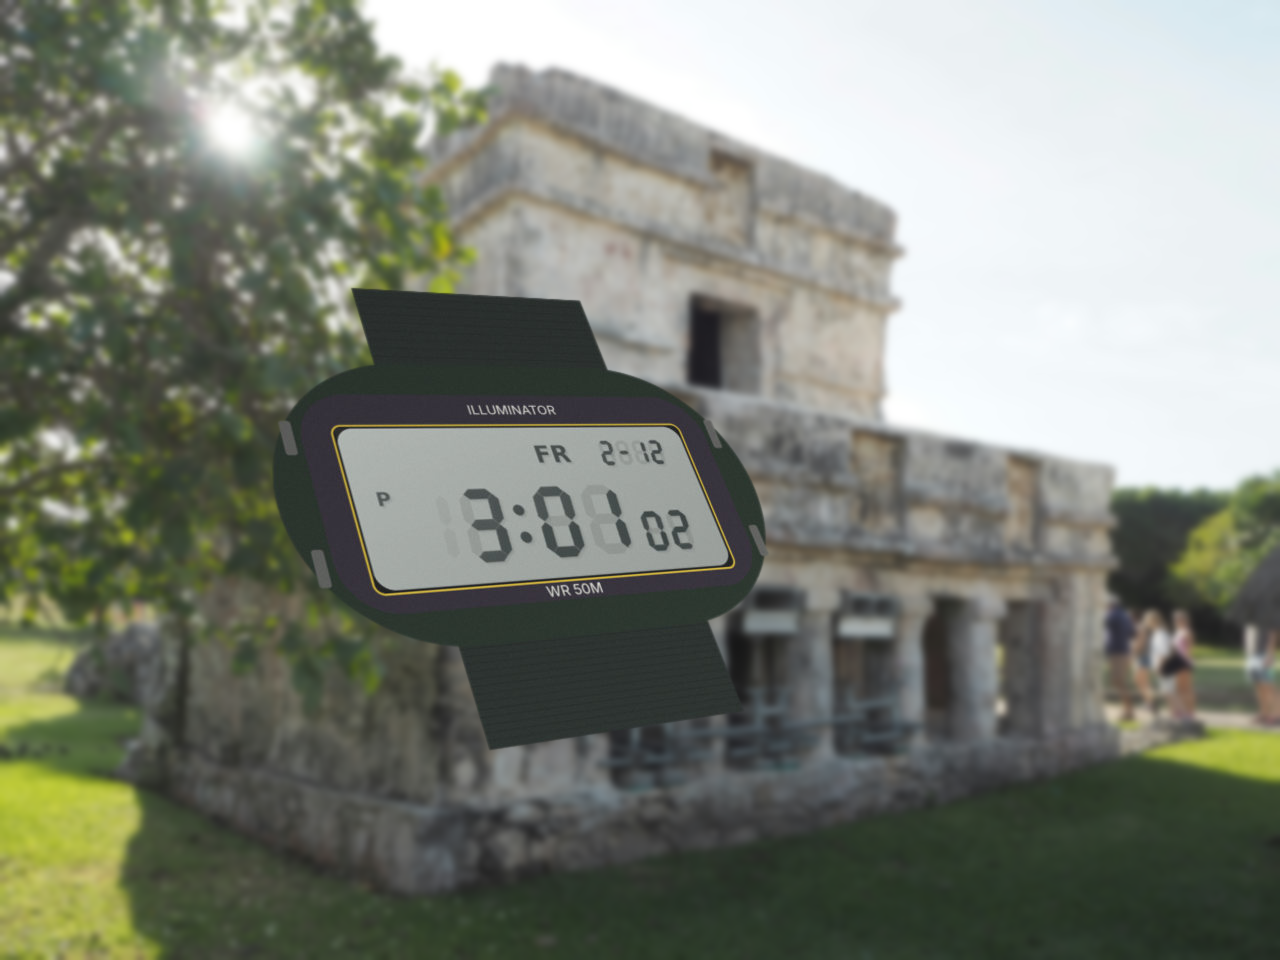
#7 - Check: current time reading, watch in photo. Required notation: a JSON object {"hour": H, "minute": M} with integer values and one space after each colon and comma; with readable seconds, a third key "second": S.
{"hour": 3, "minute": 1, "second": 2}
